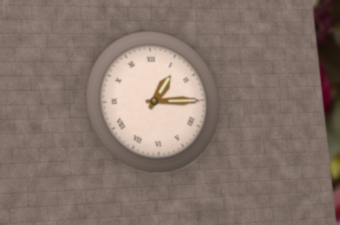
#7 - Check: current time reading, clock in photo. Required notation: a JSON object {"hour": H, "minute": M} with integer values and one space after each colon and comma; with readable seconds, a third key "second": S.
{"hour": 1, "minute": 15}
